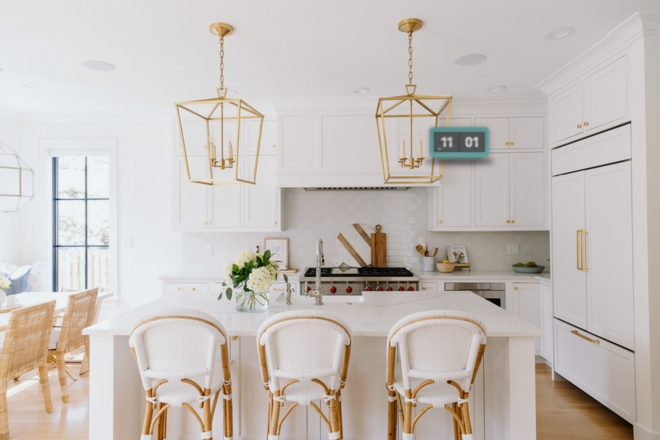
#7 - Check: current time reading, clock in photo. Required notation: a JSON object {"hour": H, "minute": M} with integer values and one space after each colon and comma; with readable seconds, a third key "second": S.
{"hour": 11, "minute": 1}
